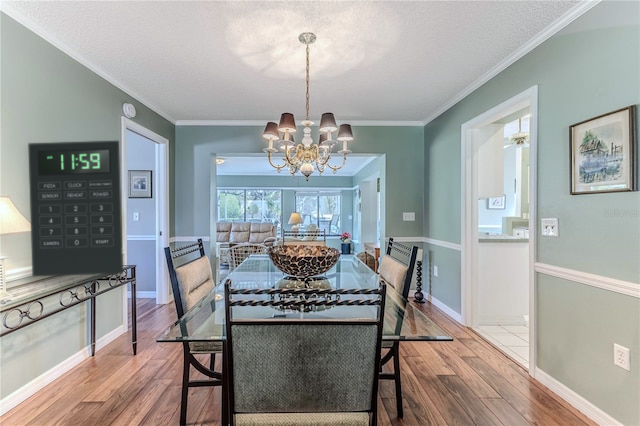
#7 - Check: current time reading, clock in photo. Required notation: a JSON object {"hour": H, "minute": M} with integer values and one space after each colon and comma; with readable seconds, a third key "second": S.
{"hour": 11, "minute": 59}
